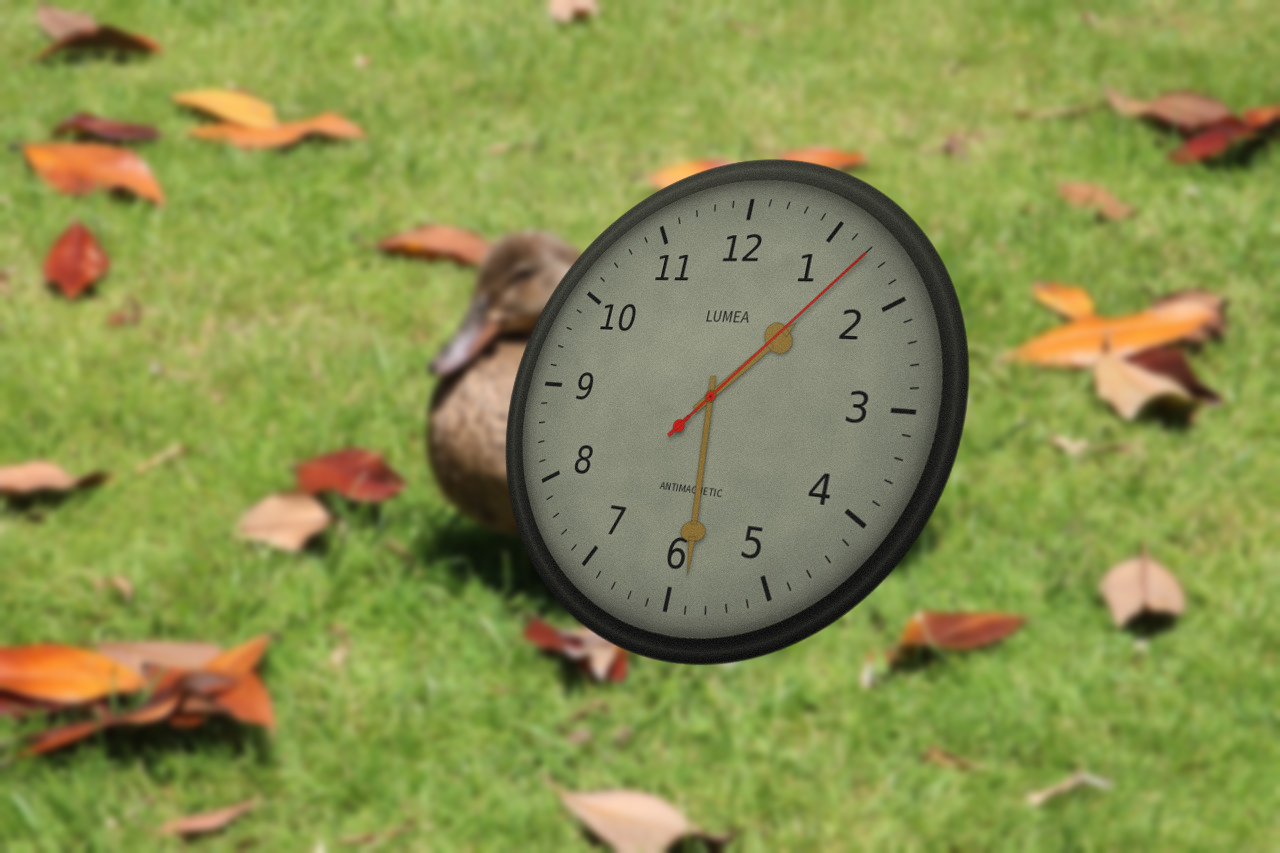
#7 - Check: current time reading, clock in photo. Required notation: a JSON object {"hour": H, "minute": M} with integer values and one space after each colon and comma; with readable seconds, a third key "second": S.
{"hour": 1, "minute": 29, "second": 7}
